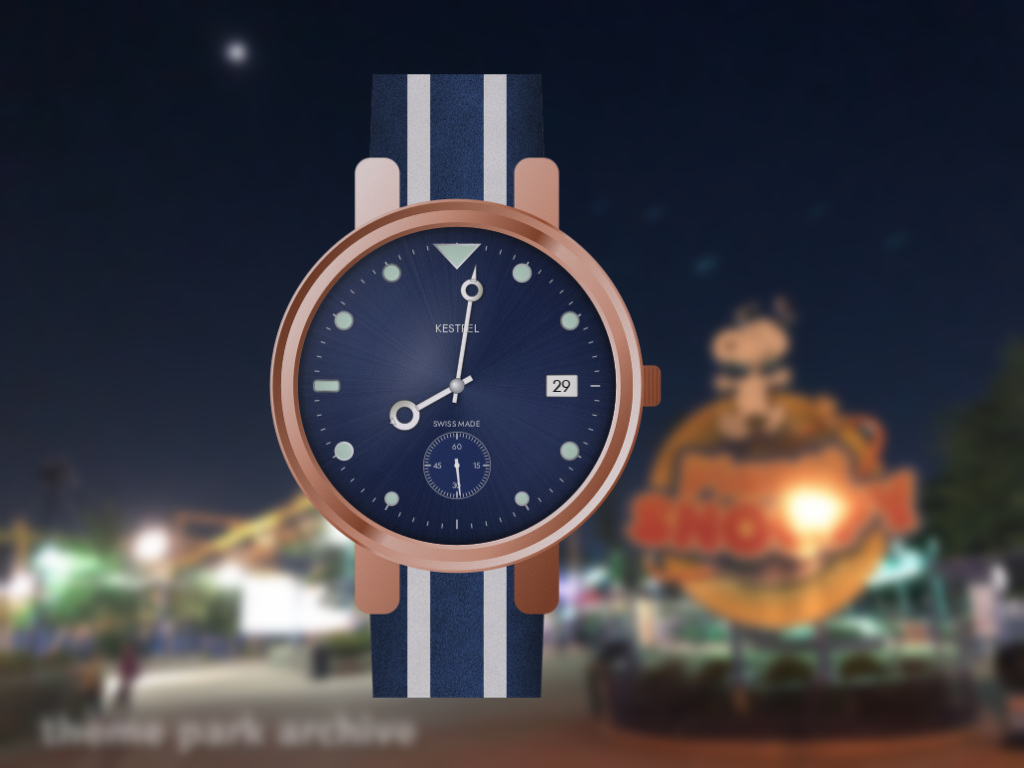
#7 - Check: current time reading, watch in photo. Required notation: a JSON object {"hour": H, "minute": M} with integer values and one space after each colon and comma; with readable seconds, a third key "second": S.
{"hour": 8, "minute": 1, "second": 29}
